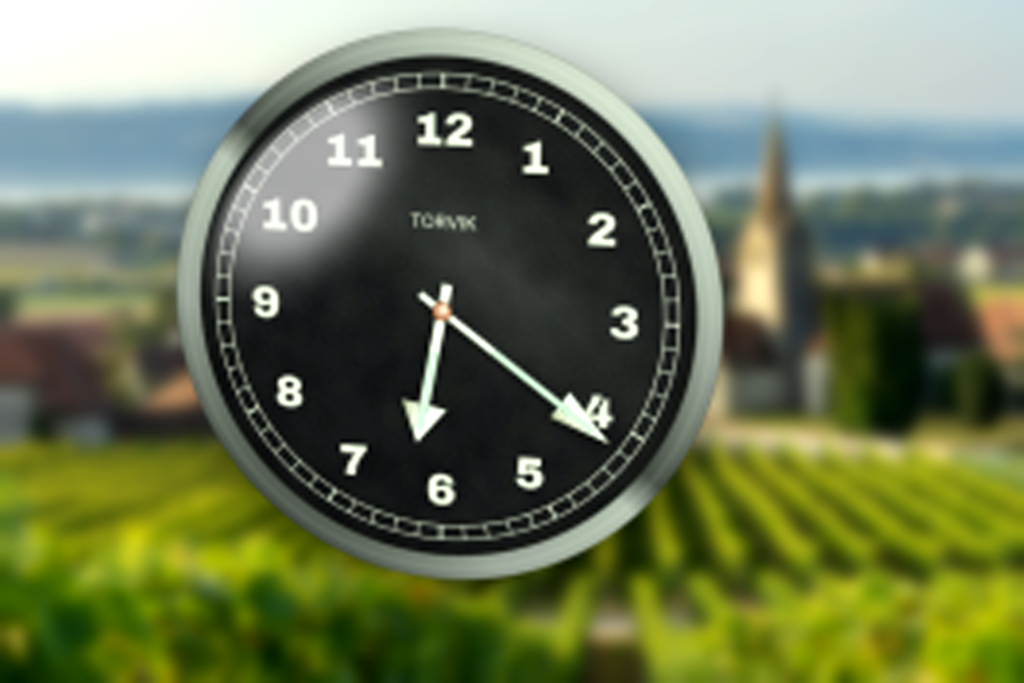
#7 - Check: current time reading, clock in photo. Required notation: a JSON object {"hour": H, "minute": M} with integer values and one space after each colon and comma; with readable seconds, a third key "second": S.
{"hour": 6, "minute": 21}
